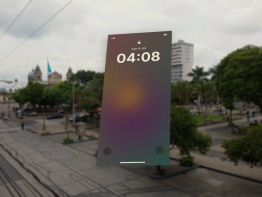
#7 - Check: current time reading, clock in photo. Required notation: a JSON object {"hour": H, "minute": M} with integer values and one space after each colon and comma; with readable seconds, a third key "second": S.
{"hour": 4, "minute": 8}
